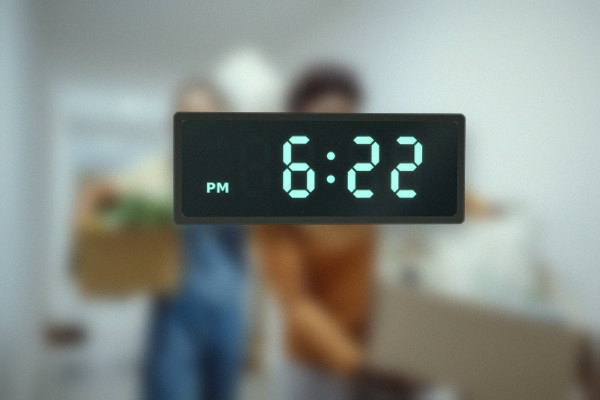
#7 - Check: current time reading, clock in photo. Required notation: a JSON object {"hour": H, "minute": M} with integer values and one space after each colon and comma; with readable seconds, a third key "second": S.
{"hour": 6, "minute": 22}
